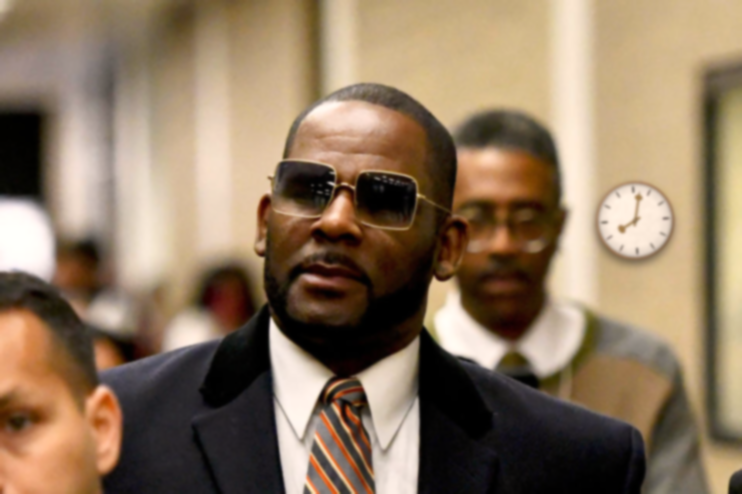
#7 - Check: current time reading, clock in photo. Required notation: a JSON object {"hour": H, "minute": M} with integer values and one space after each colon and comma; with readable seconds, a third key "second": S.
{"hour": 8, "minute": 2}
